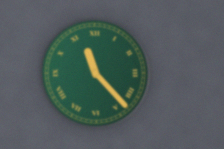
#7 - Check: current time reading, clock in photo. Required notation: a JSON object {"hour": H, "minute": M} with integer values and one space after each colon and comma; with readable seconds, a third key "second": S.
{"hour": 11, "minute": 23}
